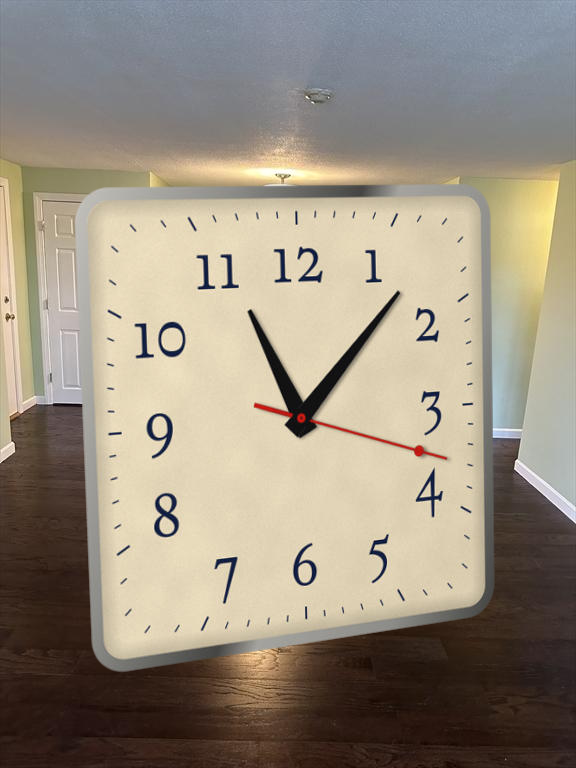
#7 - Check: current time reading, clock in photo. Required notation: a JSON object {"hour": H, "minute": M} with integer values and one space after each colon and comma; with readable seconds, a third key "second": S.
{"hour": 11, "minute": 7, "second": 18}
